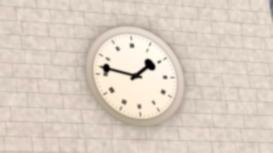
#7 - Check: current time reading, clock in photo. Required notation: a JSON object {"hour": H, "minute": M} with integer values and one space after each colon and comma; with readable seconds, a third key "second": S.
{"hour": 1, "minute": 47}
